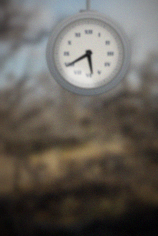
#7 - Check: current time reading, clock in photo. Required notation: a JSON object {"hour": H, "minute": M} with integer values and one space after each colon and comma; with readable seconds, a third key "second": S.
{"hour": 5, "minute": 40}
